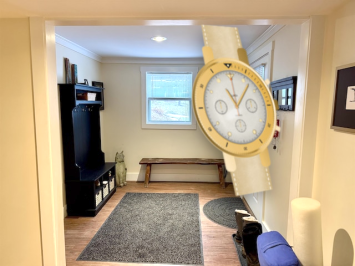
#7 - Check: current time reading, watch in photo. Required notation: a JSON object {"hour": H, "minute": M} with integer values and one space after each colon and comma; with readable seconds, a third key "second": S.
{"hour": 11, "minute": 7}
